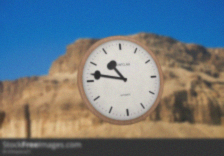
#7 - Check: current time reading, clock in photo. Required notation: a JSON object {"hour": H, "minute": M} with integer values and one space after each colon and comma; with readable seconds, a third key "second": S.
{"hour": 10, "minute": 47}
